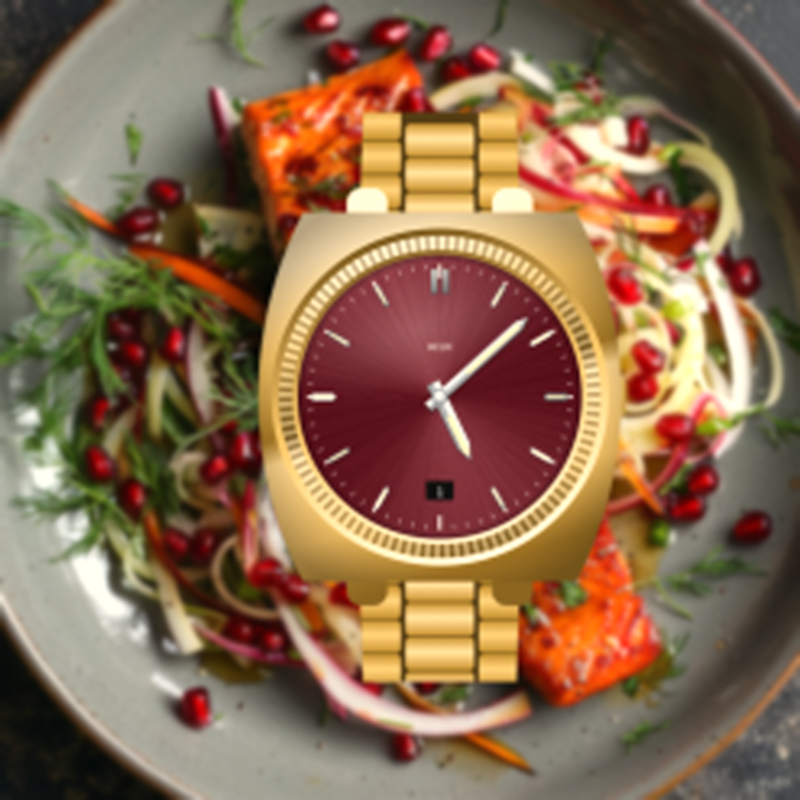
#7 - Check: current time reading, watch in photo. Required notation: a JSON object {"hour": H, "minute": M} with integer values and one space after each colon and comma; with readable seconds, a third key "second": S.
{"hour": 5, "minute": 8}
